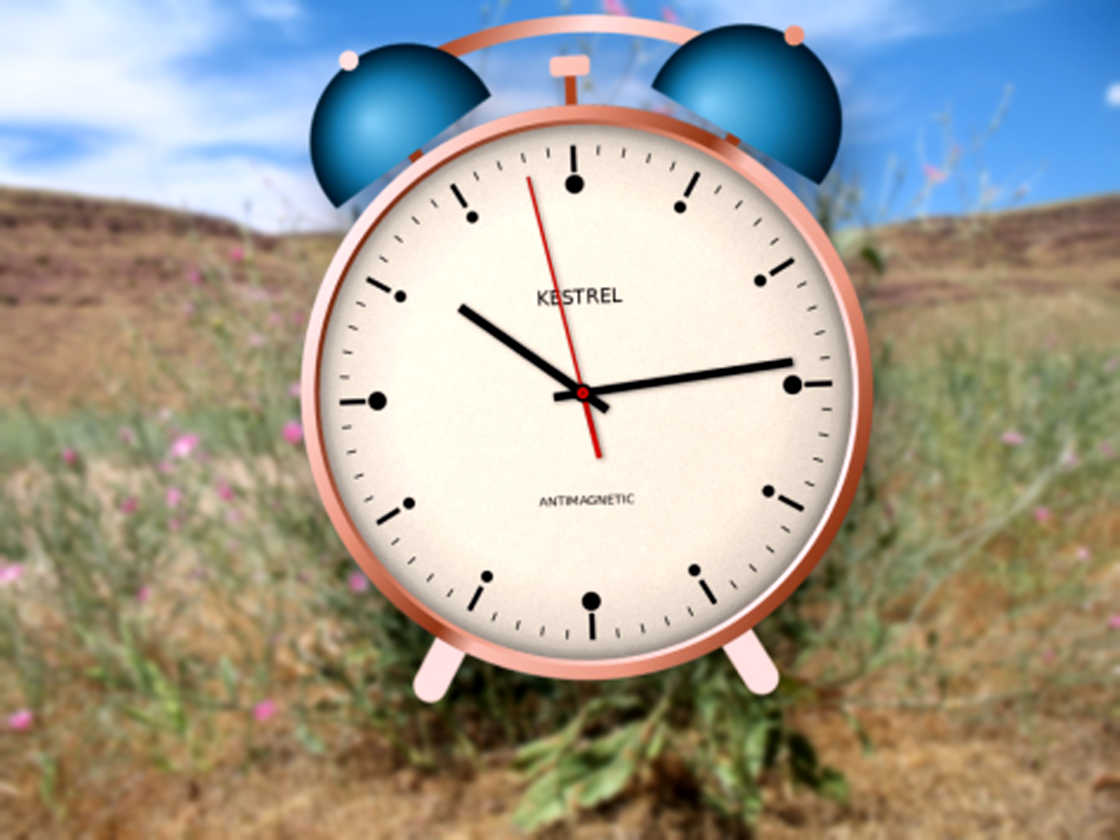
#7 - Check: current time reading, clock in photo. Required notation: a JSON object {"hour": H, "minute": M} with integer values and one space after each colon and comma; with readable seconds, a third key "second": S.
{"hour": 10, "minute": 13, "second": 58}
